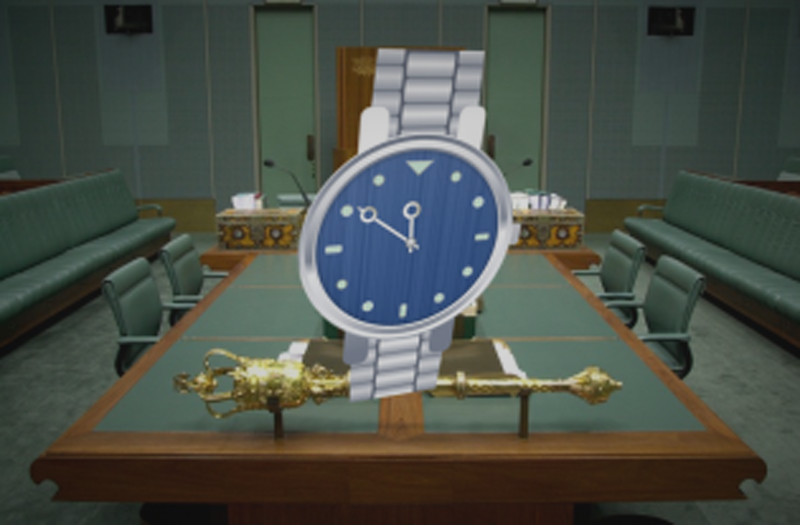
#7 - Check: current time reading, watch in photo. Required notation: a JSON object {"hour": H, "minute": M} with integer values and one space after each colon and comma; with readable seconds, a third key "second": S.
{"hour": 11, "minute": 51}
